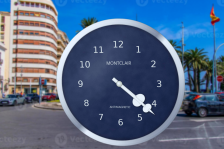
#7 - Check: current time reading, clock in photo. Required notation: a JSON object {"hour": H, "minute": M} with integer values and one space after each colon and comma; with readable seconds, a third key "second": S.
{"hour": 4, "minute": 22}
